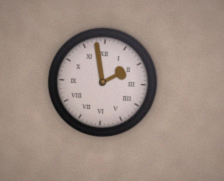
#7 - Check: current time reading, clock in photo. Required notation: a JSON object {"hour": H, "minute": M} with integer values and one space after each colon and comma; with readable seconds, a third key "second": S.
{"hour": 1, "minute": 58}
